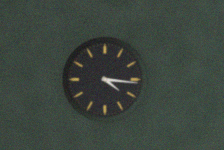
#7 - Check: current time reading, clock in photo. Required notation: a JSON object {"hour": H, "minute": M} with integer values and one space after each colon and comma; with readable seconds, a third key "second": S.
{"hour": 4, "minute": 16}
